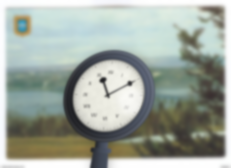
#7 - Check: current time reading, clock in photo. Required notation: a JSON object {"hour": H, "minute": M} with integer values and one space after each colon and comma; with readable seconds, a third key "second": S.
{"hour": 11, "minute": 10}
